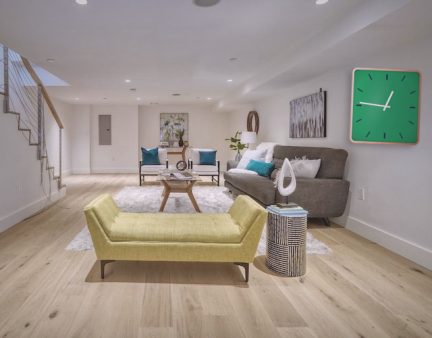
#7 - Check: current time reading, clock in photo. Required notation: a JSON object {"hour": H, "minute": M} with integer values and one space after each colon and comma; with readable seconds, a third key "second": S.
{"hour": 12, "minute": 46}
